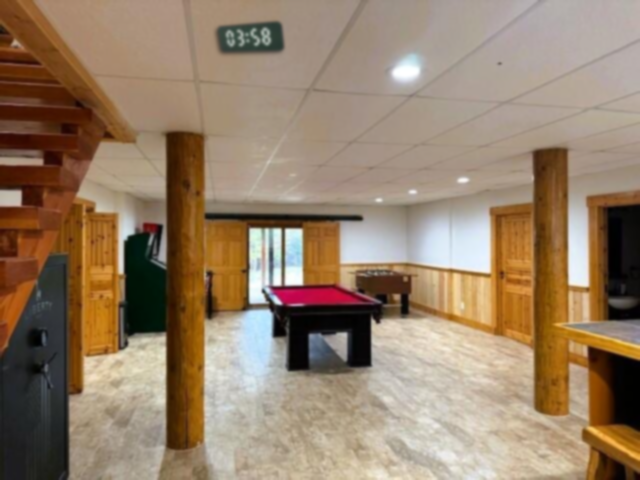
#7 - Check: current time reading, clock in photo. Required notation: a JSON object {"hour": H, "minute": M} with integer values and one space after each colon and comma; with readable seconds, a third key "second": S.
{"hour": 3, "minute": 58}
